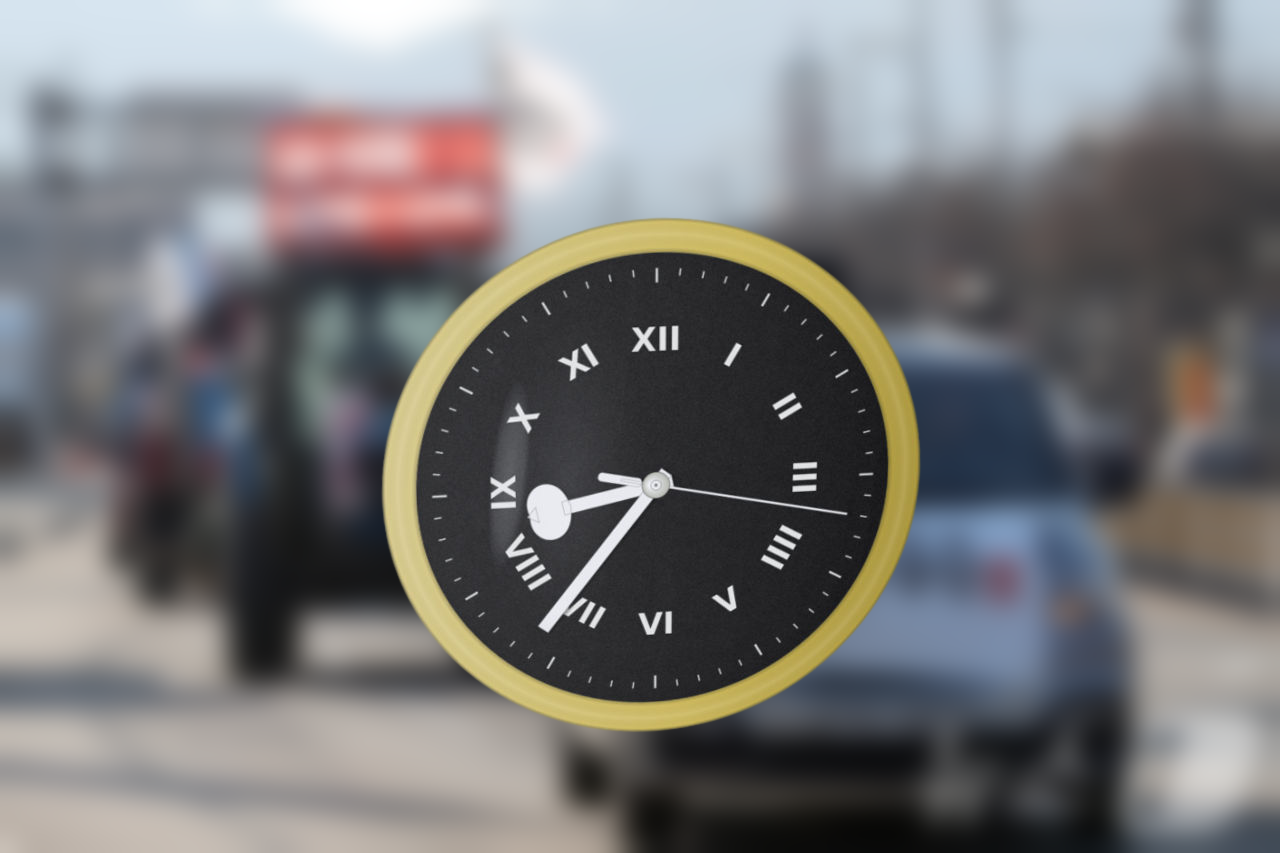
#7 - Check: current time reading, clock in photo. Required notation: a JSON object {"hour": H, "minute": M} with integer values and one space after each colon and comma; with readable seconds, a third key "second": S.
{"hour": 8, "minute": 36, "second": 17}
